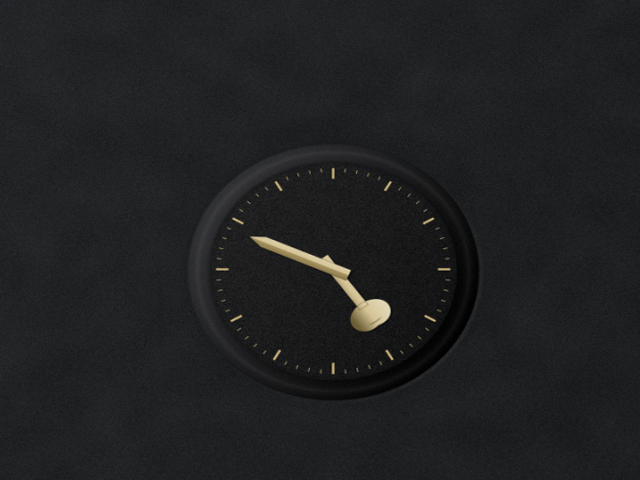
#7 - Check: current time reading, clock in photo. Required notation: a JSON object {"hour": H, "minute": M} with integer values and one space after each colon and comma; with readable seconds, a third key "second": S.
{"hour": 4, "minute": 49}
